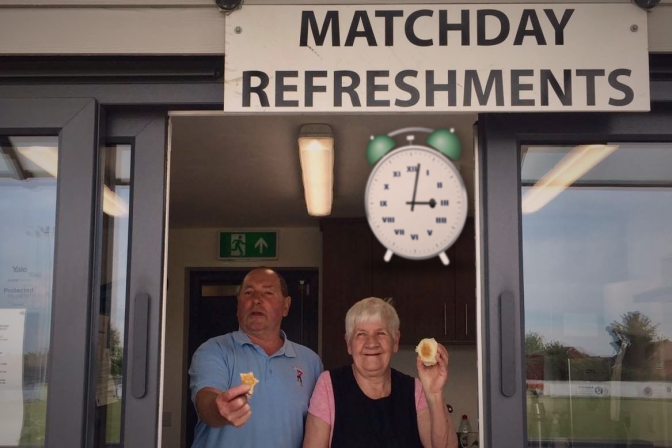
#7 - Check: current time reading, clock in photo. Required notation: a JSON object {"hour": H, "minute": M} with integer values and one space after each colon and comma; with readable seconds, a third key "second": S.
{"hour": 3, "minute": 2}
